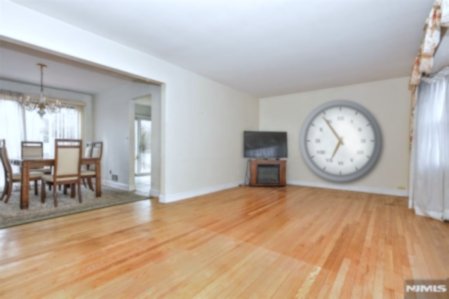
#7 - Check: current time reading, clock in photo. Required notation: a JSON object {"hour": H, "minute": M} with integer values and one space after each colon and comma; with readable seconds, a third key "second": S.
{"hour": 6, "minute": 54}
